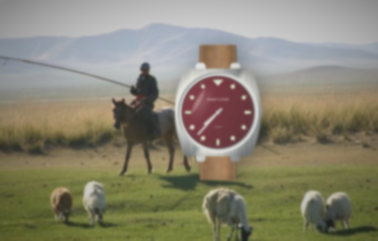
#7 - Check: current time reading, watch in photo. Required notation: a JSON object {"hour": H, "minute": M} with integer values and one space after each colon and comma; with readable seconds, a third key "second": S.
{"hour": 7, "minute": 37}
